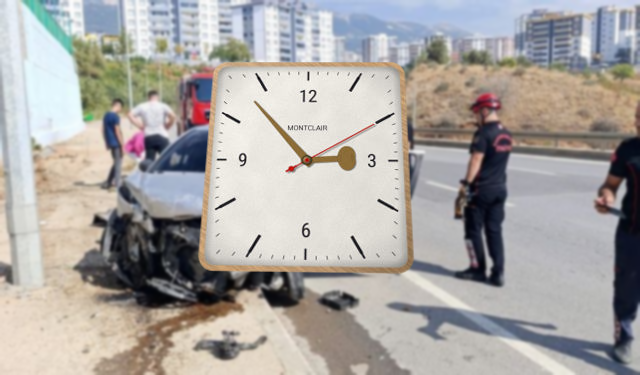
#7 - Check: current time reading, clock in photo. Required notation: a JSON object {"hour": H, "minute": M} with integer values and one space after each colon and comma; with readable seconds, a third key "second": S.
{"hour": 2, "minute": 53, "second": 10}
